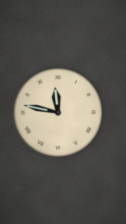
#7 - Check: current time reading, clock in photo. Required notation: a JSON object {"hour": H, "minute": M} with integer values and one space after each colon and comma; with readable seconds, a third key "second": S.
{"hour": 11, "minute": 47}
